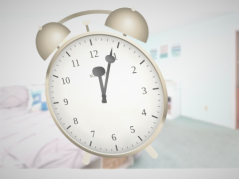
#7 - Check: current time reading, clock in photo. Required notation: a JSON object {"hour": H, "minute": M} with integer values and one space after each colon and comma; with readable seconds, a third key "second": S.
{"hour": 12, "minute": 4}
